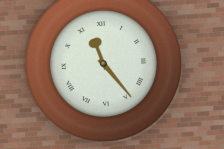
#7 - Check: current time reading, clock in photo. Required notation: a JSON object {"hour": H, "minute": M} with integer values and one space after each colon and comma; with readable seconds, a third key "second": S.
{"hour": 11, "minute": 24}
